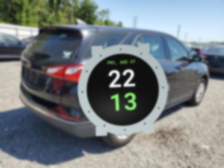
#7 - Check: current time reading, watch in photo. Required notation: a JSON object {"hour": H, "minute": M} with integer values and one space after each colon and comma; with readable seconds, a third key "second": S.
{"hour": 22, "minute": 13}
